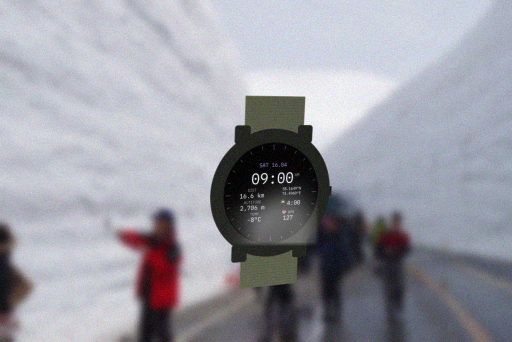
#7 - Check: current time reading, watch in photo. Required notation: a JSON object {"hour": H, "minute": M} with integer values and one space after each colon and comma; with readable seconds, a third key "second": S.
{"hour": 9, "minute": 0}
